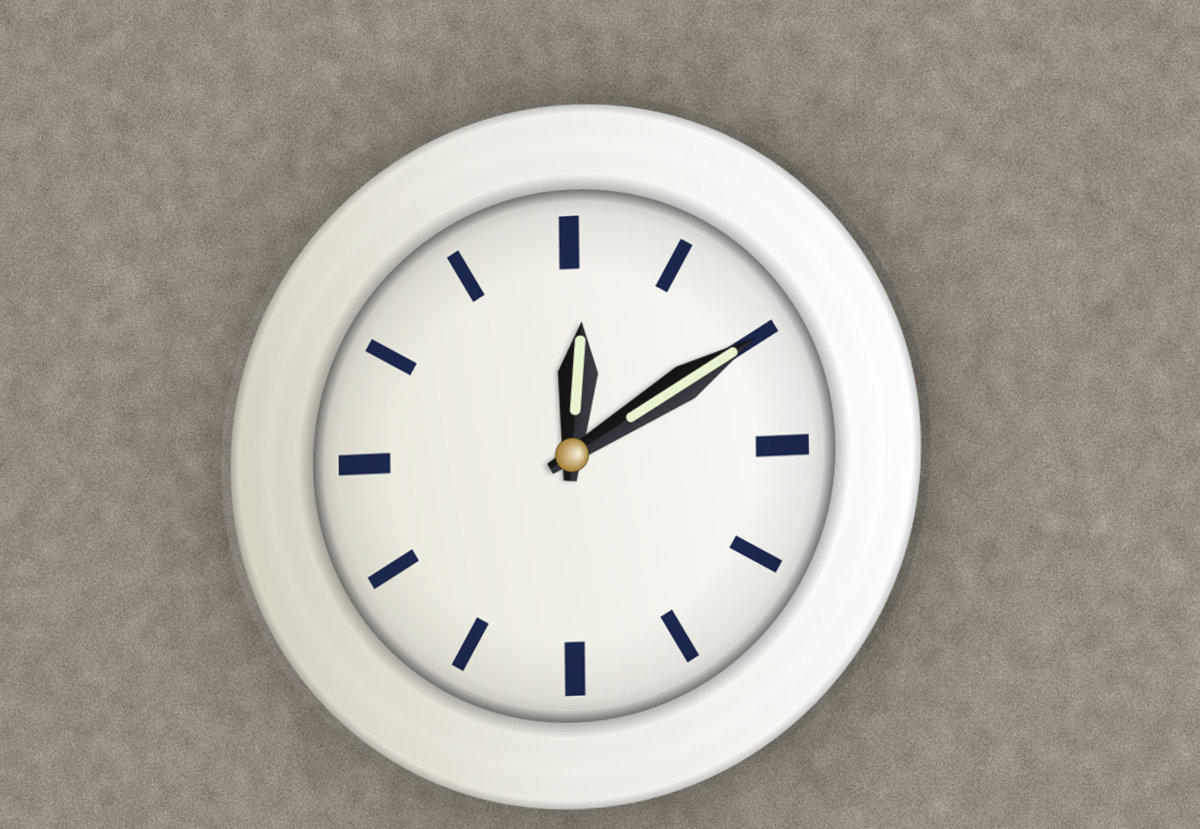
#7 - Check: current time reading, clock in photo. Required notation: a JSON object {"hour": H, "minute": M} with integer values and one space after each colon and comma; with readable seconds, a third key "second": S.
{"hour": 12, "minute": 10}
